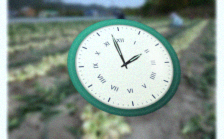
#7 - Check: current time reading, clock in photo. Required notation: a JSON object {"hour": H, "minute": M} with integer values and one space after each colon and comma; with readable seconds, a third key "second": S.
{"hour": 1, "minute": 58}
